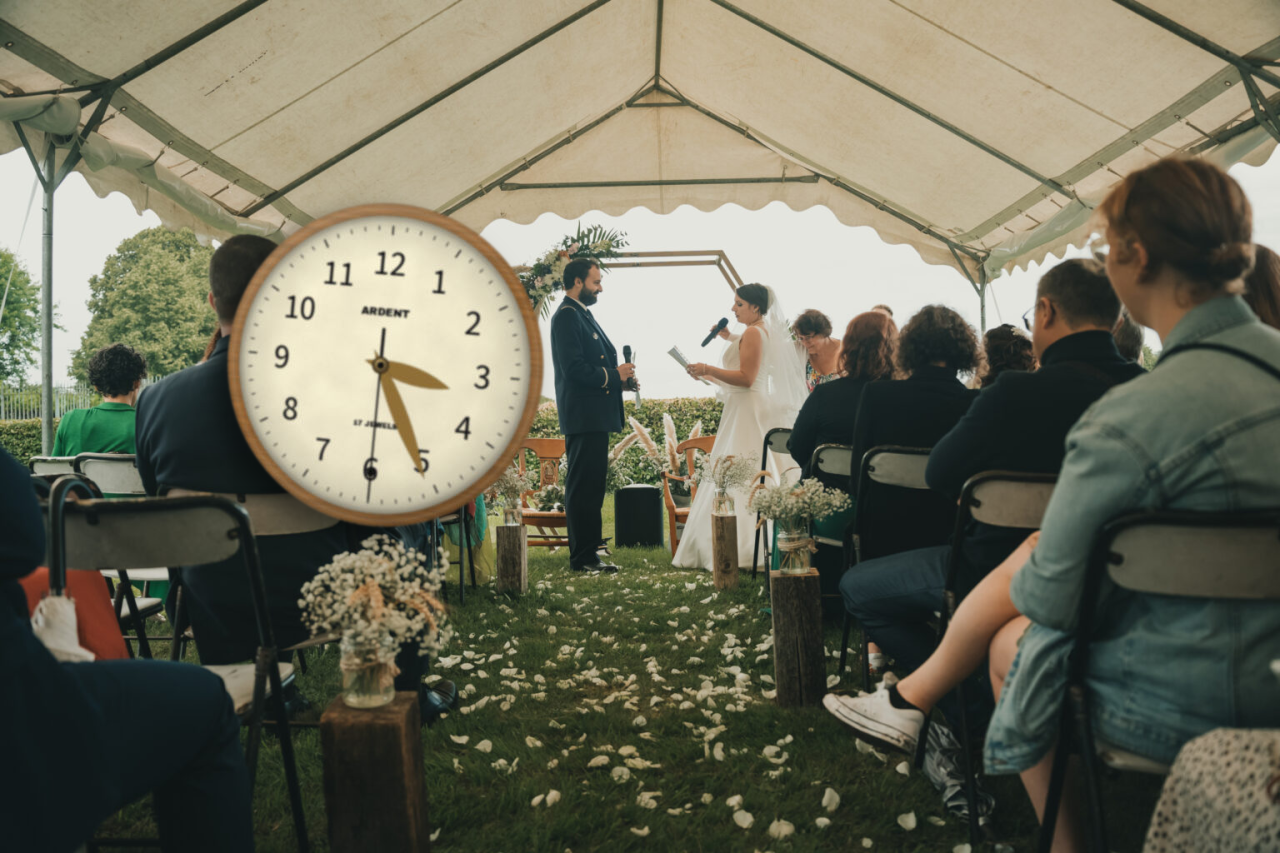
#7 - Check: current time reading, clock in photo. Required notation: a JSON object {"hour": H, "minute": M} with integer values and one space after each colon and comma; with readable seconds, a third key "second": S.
{"hour": 3, "minute": 25, "second": 30}
